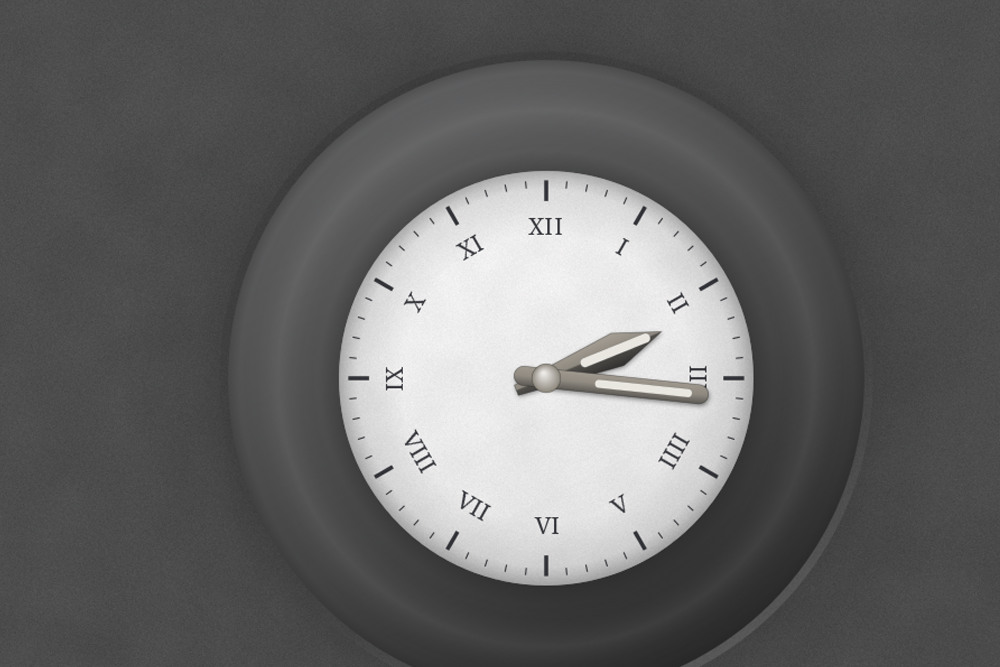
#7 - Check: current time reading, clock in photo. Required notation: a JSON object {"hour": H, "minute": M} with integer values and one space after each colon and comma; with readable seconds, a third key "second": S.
{"hour": 2, "minute": 16}
